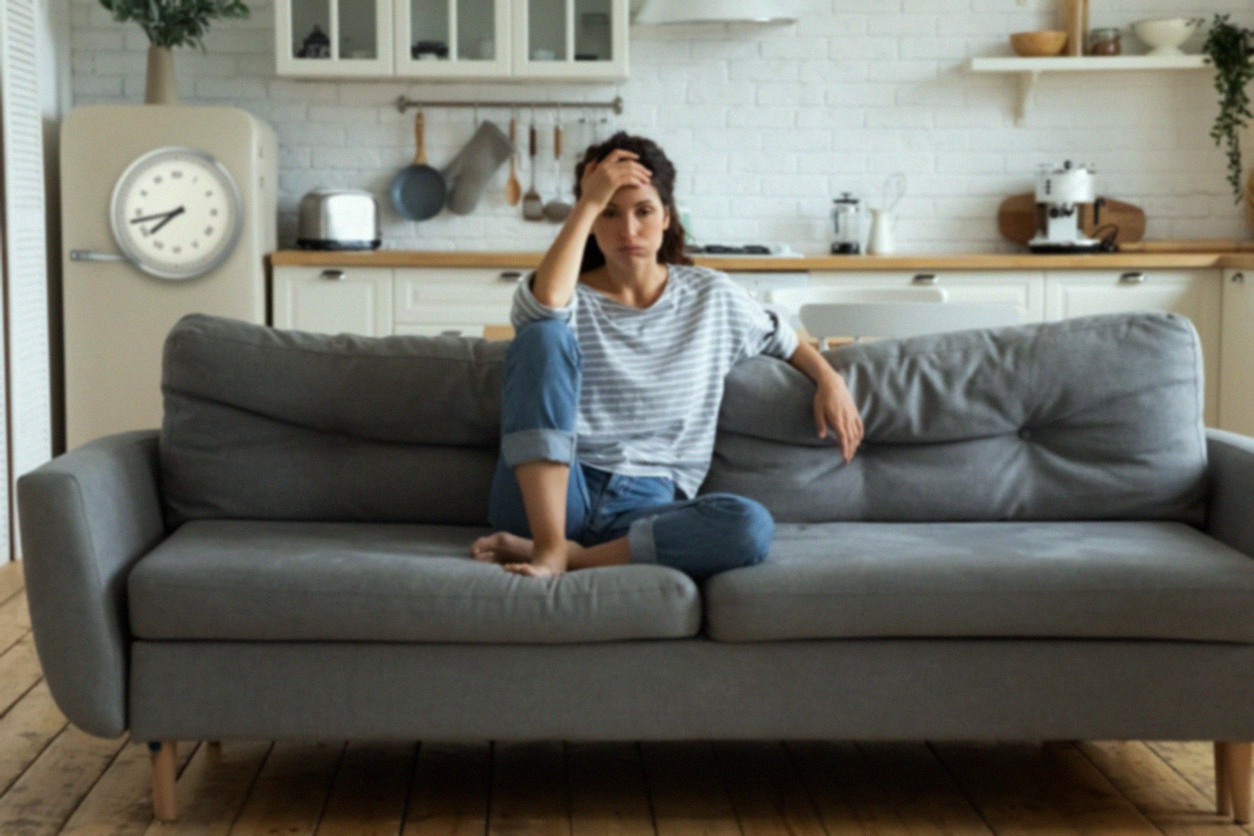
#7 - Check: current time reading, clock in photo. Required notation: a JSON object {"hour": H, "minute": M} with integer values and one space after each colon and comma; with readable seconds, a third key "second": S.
{"hour": 7, "minute": 43}
